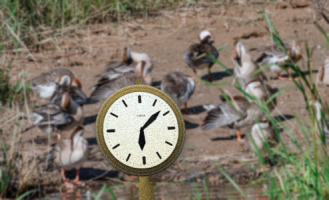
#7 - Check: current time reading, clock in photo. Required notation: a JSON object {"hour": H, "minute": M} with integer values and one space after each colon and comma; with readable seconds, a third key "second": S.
{"hour": 6, "minute": 8}
